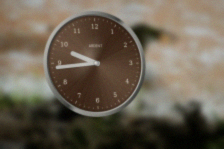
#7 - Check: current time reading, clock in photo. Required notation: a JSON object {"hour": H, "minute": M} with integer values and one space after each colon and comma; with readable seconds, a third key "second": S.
{"hour": 9, "minute": 44}
